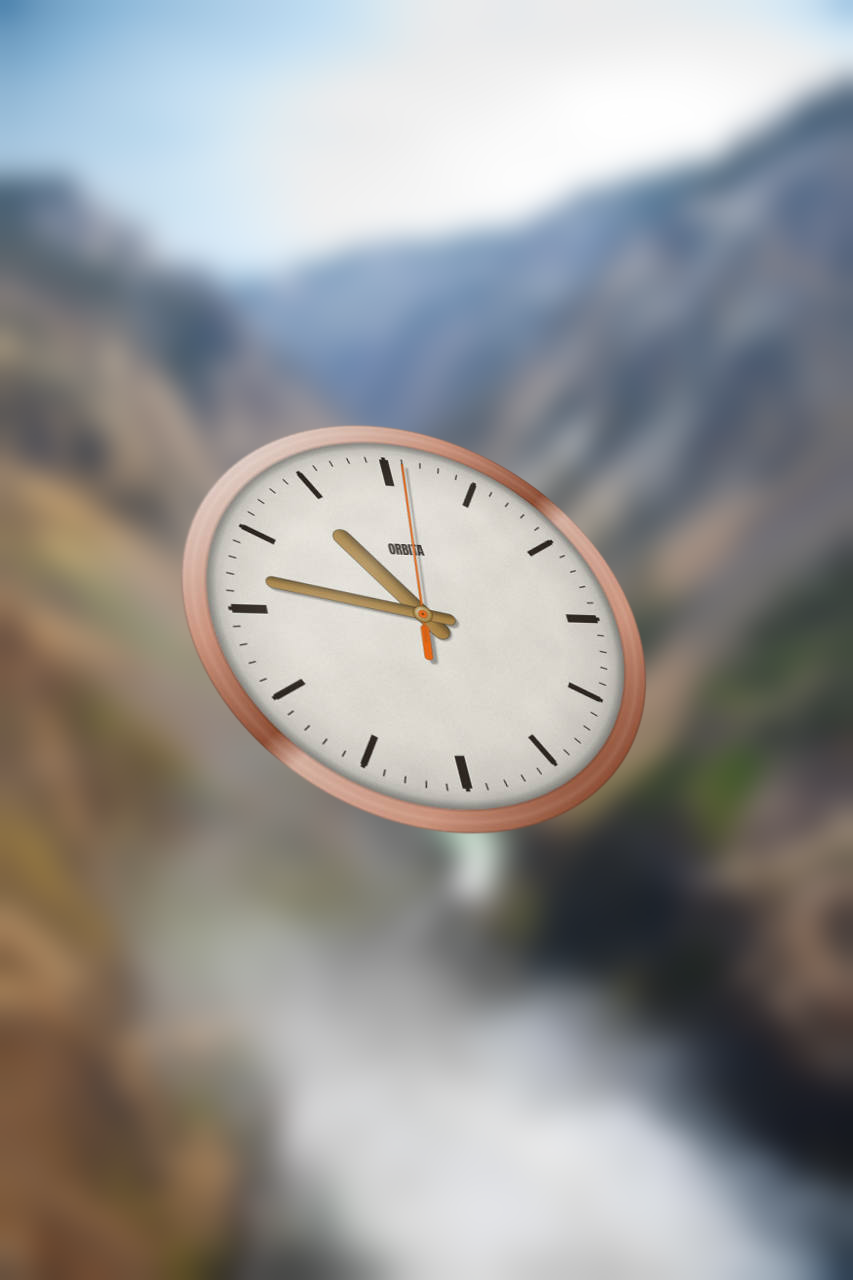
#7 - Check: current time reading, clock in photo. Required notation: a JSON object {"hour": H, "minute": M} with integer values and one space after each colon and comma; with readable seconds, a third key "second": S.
{"hour": 10, "minute": 47, "second": 1}
